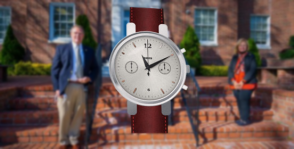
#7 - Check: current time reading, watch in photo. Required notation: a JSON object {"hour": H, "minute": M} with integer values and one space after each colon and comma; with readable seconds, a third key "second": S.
{"hour": 11, "minute": 10}
